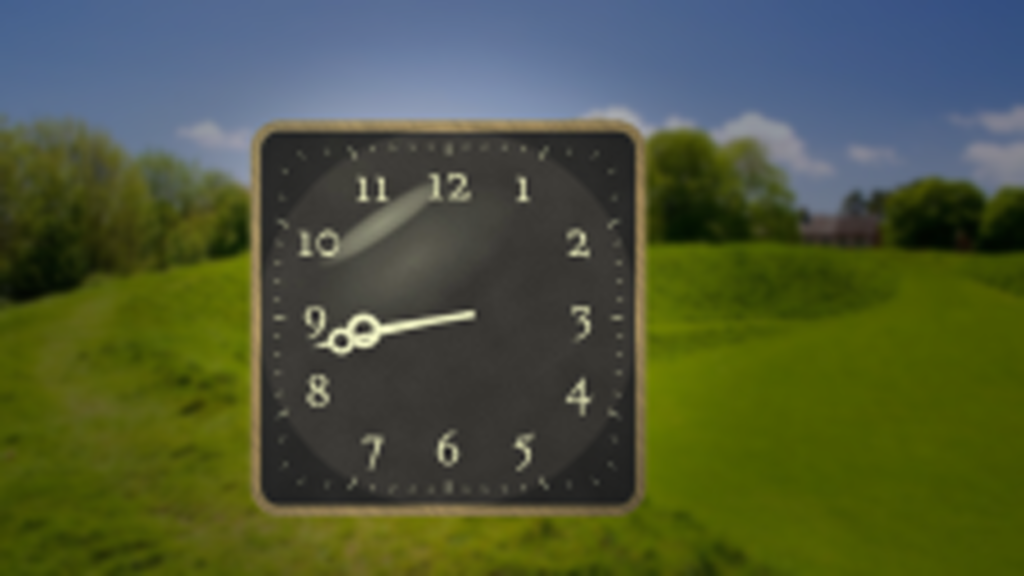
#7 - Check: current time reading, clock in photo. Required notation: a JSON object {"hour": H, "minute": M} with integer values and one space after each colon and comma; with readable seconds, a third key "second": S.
{"hour": 8, "minute": 43}
